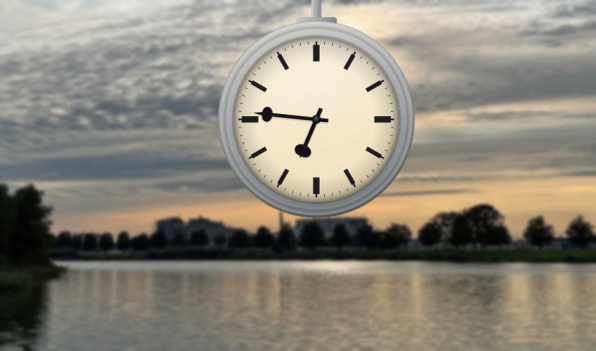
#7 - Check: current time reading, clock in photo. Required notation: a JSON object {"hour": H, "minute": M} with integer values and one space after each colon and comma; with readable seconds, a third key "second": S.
{"hour": 6, "minute": 46}
